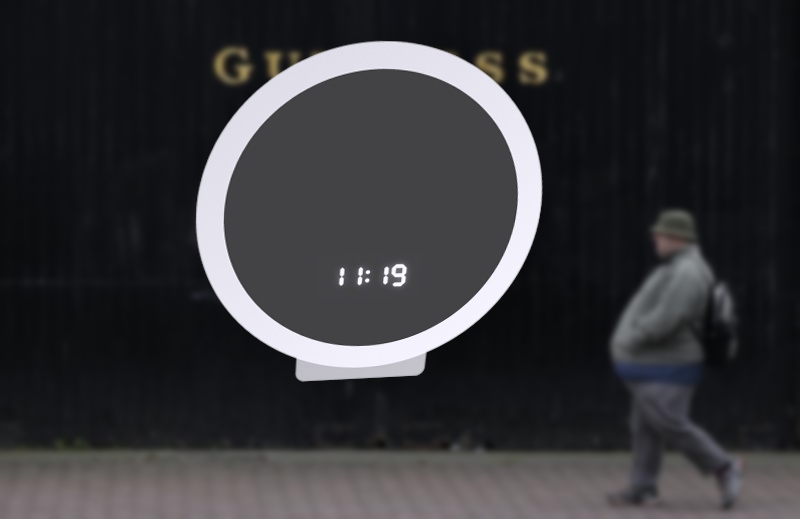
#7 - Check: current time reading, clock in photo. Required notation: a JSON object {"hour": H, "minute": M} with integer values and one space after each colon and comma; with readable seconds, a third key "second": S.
{"hour": 11, "minute": 19}
